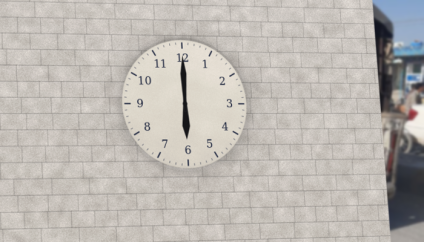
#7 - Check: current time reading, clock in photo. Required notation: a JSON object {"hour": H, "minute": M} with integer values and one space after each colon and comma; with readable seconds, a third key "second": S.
{"hour": 6, "minute": 0}
